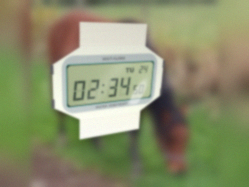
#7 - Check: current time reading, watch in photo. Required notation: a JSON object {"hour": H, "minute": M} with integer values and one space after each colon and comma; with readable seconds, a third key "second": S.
{"hour": 2, "minute": 34}
